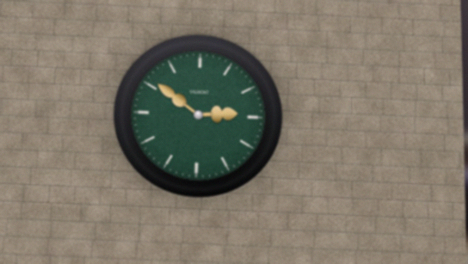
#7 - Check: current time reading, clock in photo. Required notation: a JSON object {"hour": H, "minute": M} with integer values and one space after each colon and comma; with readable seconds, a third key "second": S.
{"hour": 2, "minute": 51}
